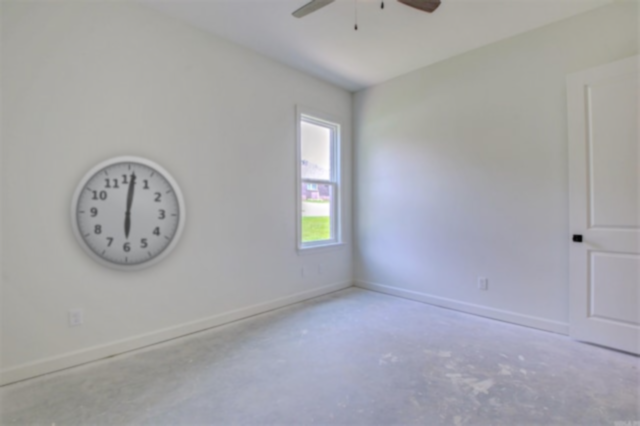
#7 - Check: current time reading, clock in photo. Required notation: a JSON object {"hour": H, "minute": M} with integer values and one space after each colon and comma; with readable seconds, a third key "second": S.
{"hour": 6, "minute": 1}
